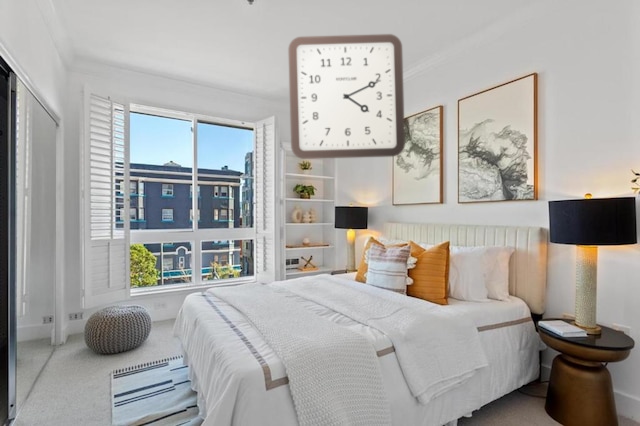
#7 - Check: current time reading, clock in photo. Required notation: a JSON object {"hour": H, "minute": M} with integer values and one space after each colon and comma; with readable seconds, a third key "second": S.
{"hour": 4, "minute": 11}
